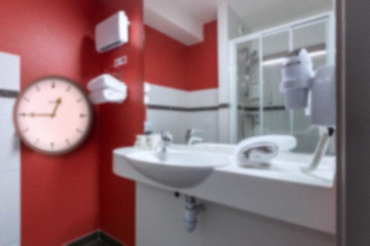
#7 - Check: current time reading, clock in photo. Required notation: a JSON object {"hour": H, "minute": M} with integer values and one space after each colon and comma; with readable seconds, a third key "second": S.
{"hour": 12, "minute": 45}
